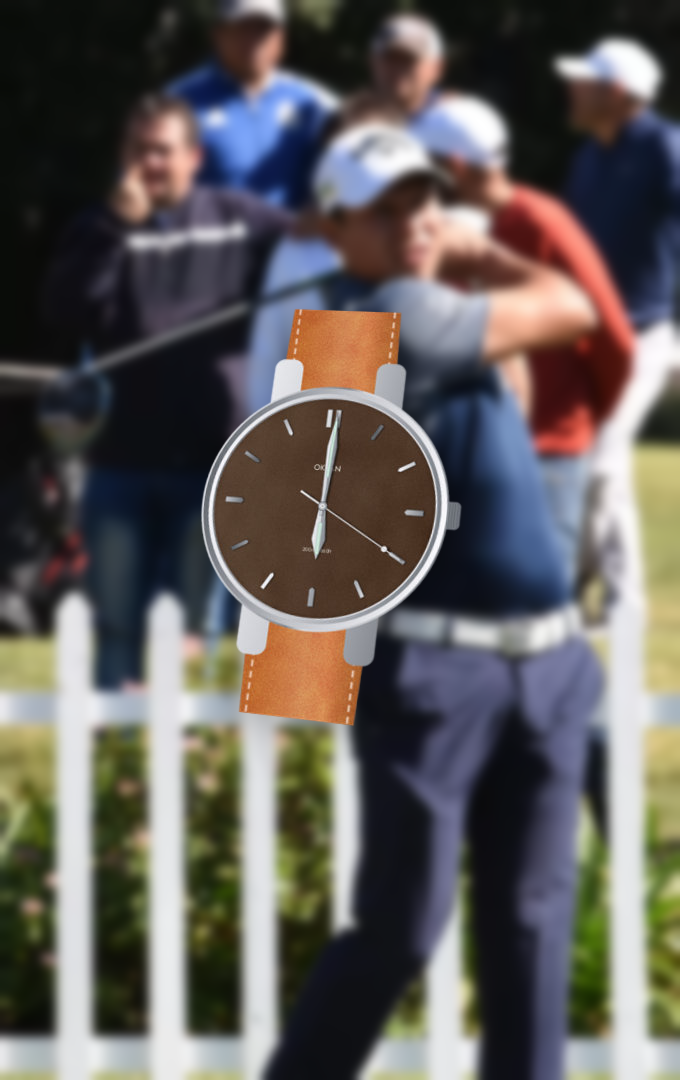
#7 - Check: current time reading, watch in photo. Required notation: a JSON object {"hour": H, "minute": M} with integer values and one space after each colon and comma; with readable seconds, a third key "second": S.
{"hour": 6, "minute": 0, "second": 20}
